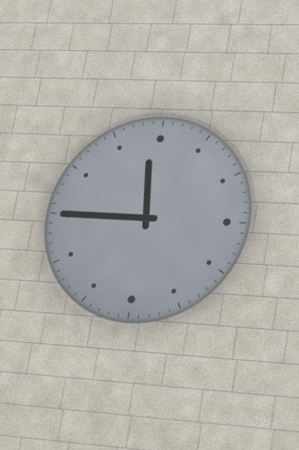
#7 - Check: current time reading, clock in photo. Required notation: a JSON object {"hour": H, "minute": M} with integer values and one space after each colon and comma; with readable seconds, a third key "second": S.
{"hour": 11, "minute": 45}
